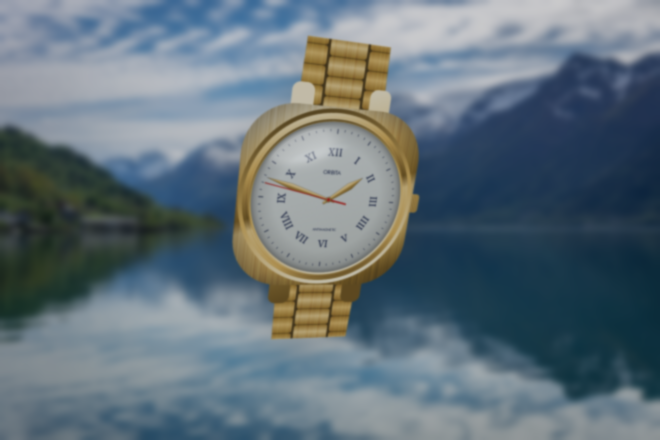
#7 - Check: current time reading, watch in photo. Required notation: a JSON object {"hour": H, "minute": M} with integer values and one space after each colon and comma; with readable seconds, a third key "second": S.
{"hour": 1, "minute": 47, "second": 47}
